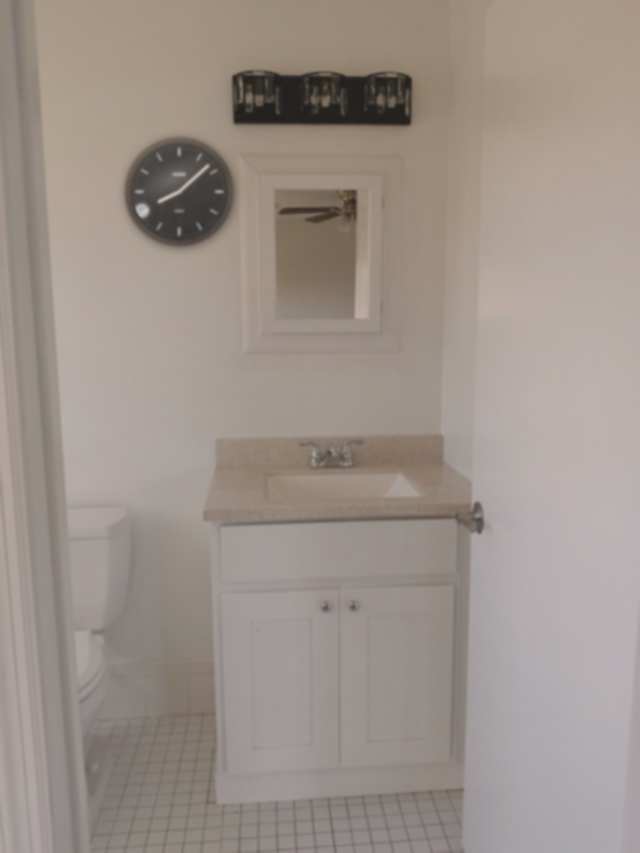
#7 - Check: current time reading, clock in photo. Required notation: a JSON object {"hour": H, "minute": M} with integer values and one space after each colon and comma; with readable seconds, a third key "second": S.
{"hour": 8, "minute": 8}
